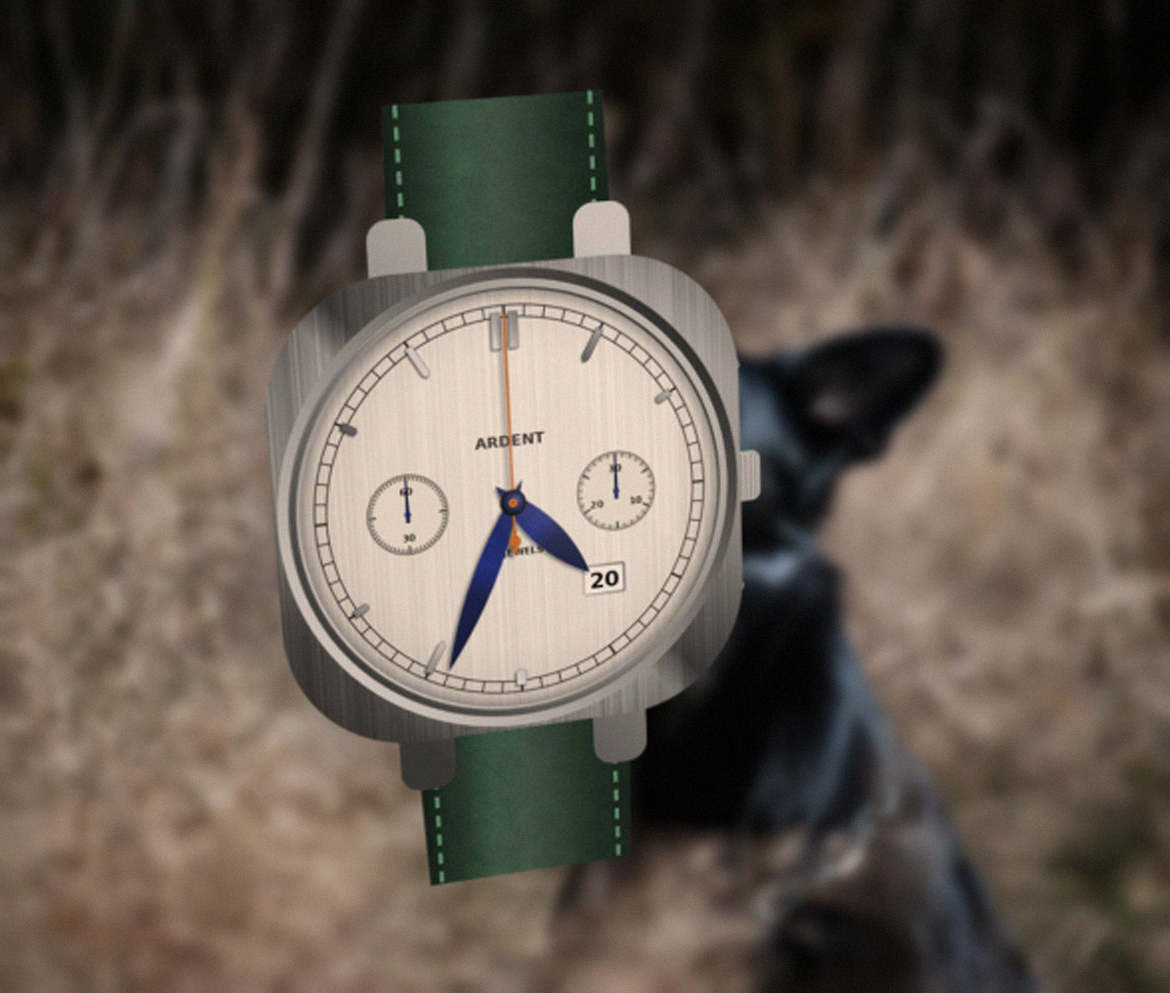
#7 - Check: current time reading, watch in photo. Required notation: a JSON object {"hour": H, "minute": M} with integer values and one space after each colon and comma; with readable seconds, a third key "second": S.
{"hour": 4, "minute": 34}
